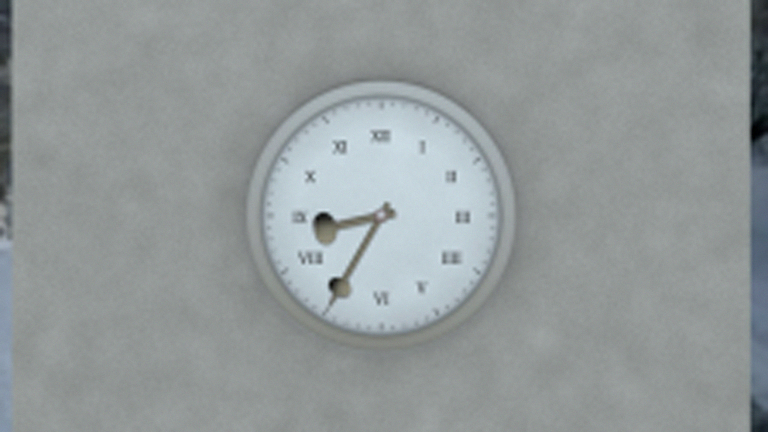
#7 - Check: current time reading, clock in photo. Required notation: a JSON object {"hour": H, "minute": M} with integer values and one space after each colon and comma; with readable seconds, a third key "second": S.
{"hour": 8, "minute": 35}
